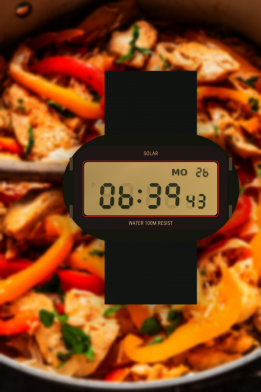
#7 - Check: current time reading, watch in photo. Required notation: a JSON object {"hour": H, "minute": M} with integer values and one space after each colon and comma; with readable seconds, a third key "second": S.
{"hour": 6, "minute": 39, "second": 43}
